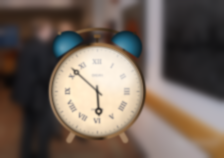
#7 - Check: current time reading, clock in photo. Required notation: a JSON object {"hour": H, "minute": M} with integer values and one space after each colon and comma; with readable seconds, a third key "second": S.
{"hour": 5, "minute": 52}
